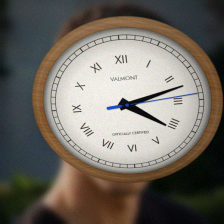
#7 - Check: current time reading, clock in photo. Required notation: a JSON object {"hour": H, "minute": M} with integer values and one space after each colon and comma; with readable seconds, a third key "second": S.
{"hour": 4, "minute": 12, "second": 14}
